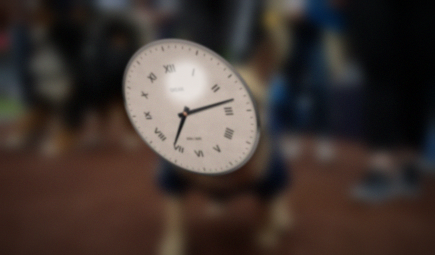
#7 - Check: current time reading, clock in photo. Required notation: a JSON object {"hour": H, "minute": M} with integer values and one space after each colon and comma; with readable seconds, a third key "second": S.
{"hour": 7, "minute": 13}
